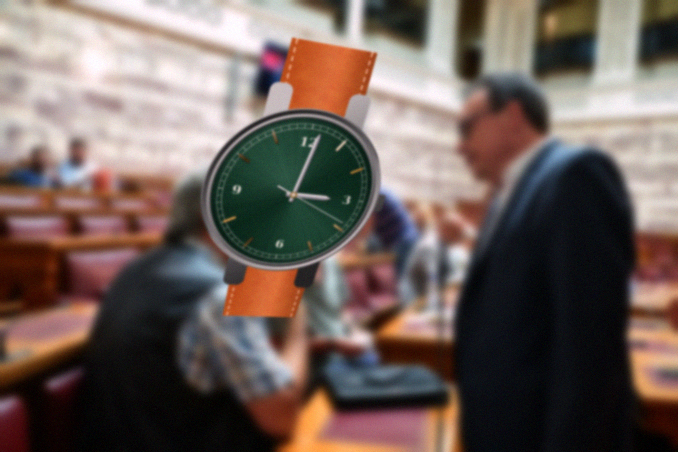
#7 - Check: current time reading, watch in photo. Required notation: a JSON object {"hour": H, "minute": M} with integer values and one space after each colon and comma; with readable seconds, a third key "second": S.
{"hour": 3, "minute": 1, "second": 19}
